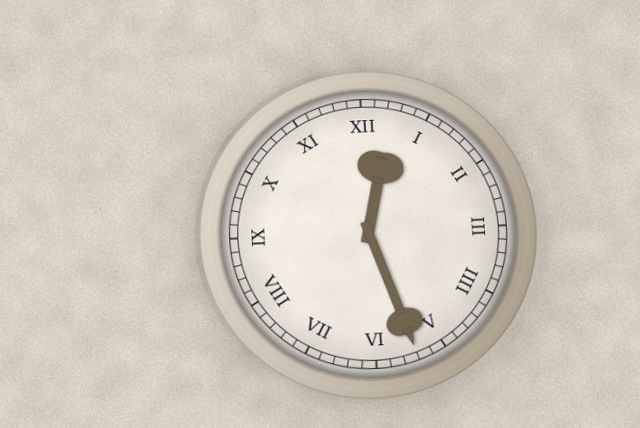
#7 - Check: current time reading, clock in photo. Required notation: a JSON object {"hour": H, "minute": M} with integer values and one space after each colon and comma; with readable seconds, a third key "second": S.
{"hour": 12, "minute": 27}
